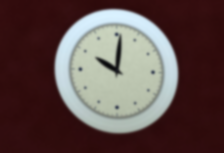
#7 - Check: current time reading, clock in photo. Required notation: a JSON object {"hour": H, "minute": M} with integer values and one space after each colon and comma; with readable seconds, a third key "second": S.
{"hour": 10, "minute": 1}
